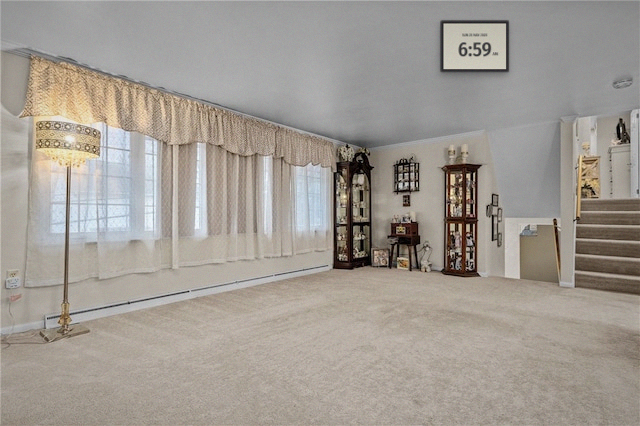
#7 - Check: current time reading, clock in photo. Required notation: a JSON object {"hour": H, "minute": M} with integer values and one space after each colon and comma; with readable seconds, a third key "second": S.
{"hour": 6, "minute": 59}
